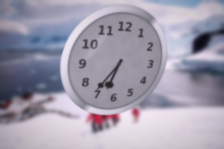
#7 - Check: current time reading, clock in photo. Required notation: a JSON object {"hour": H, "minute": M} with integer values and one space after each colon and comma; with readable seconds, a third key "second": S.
{"hour": 6, "minute": 36}
